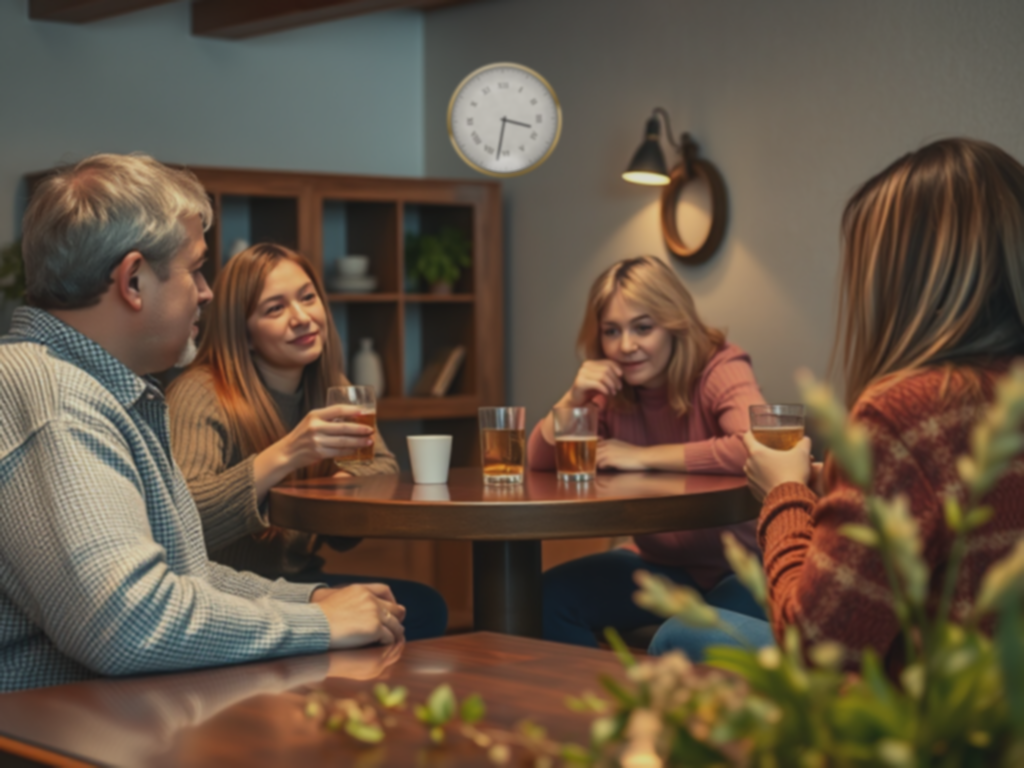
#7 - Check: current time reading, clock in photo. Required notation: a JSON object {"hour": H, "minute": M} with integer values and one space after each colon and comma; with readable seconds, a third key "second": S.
{"hour": 3, "minute": 32}
